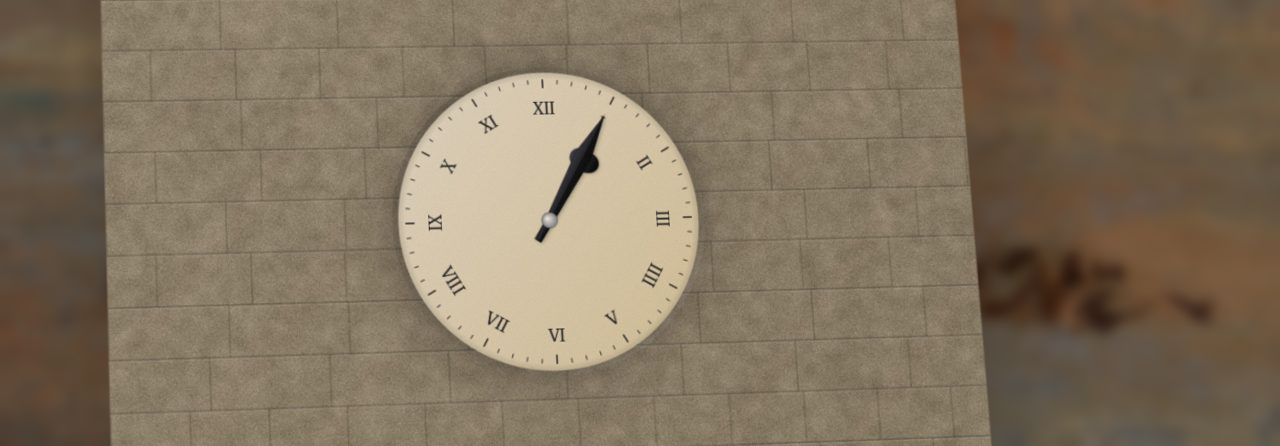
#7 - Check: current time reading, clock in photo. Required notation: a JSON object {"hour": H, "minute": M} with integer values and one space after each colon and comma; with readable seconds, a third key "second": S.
{"hour": 1, "minute": 5}
